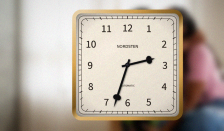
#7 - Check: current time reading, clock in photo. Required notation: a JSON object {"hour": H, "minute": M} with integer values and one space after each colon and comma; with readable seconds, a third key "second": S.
{"hour": 2, "minute": 33}
